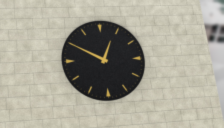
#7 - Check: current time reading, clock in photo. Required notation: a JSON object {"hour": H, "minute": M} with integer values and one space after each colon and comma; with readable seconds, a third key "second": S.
{"hour": 12, "minute": 50}
